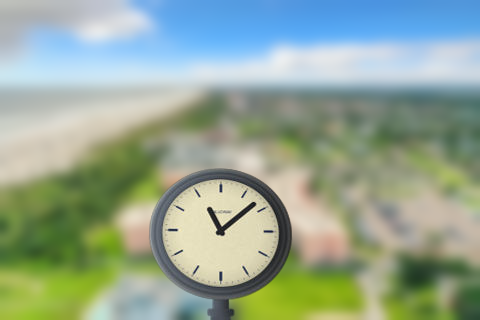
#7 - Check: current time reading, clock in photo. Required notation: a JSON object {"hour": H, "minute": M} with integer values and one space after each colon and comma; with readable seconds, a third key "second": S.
{"hour": 11, "minute": 8}
